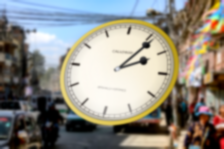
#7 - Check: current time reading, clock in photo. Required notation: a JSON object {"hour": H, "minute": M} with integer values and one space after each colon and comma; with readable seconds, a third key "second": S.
{"hour": 2, "minute": 6}
